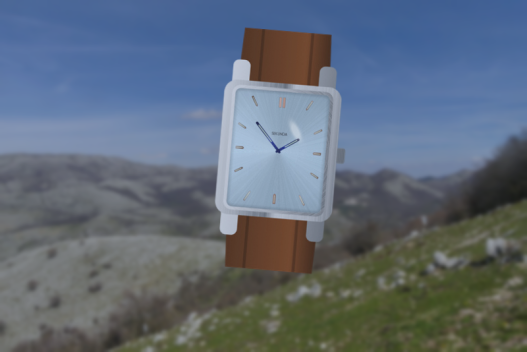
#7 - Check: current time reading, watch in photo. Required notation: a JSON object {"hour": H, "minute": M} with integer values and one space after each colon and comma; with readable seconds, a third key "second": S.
{"hour": 1, "minute": 53}
